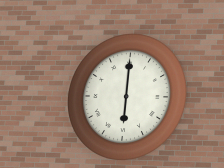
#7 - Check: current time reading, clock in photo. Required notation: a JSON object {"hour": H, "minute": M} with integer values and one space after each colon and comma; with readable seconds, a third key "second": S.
{"hour": 6, "minute": 0}
